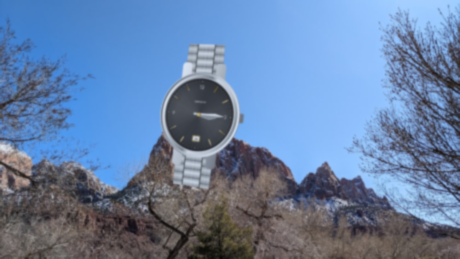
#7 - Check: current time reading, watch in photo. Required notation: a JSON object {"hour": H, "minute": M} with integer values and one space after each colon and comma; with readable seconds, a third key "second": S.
{"hour": 3, "minute": 15}
